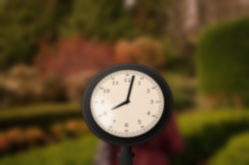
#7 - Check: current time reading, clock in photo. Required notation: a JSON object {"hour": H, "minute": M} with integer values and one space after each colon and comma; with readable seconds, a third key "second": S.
{"hour": 8, "minute": 2}
